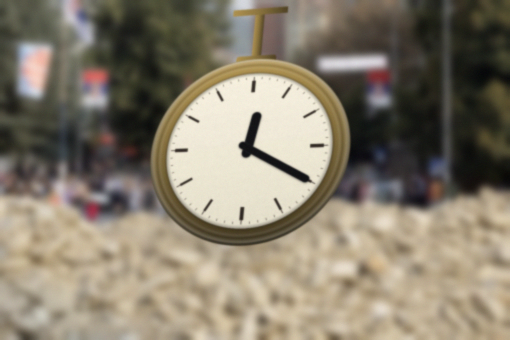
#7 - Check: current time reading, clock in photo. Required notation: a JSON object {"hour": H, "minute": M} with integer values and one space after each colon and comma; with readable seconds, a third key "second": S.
{"hour": 12, "minute": 20}
